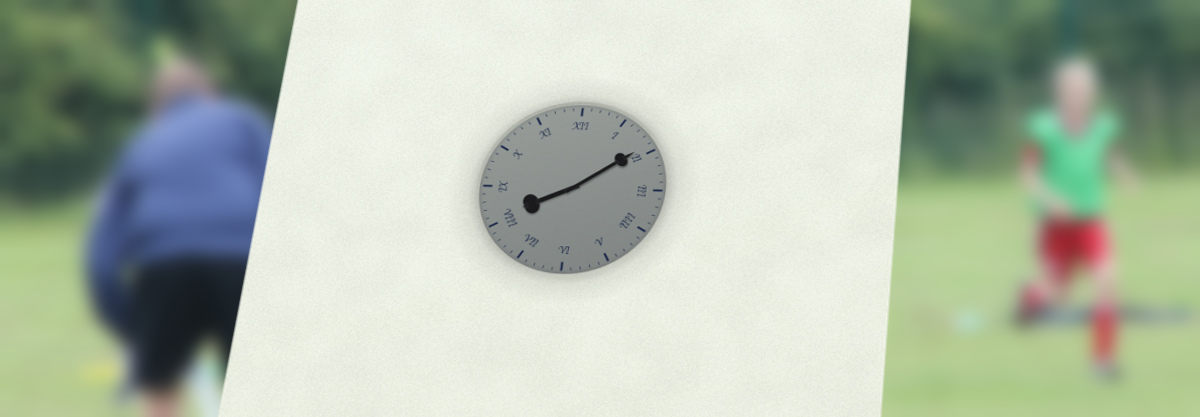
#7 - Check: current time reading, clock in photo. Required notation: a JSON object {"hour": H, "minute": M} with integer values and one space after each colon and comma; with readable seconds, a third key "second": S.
{"hour": 8, "minute": 9}
